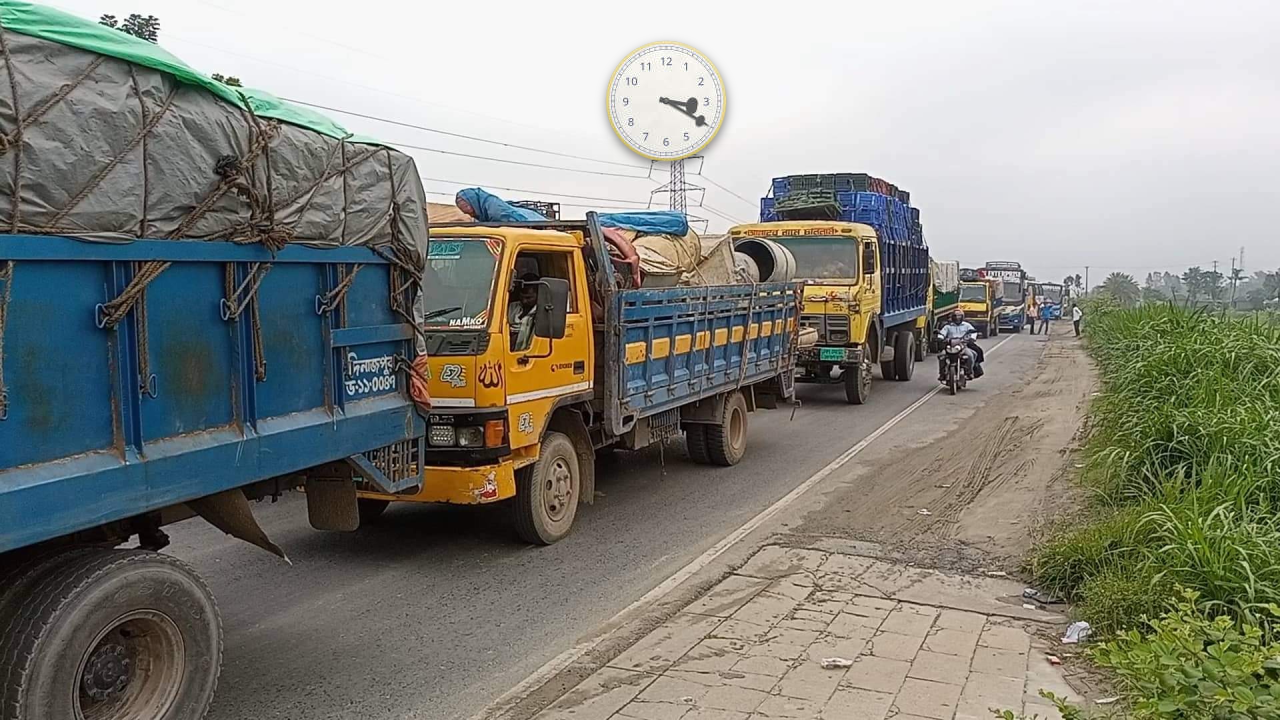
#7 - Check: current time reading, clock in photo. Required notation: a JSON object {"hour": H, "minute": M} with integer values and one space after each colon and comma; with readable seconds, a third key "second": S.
{"hour": 3, "minute": 20}
